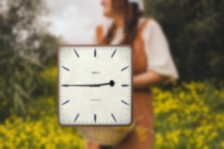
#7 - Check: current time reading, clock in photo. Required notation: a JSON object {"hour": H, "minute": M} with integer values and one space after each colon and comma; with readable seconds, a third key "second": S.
{"hour": 2, "minute": 45}
